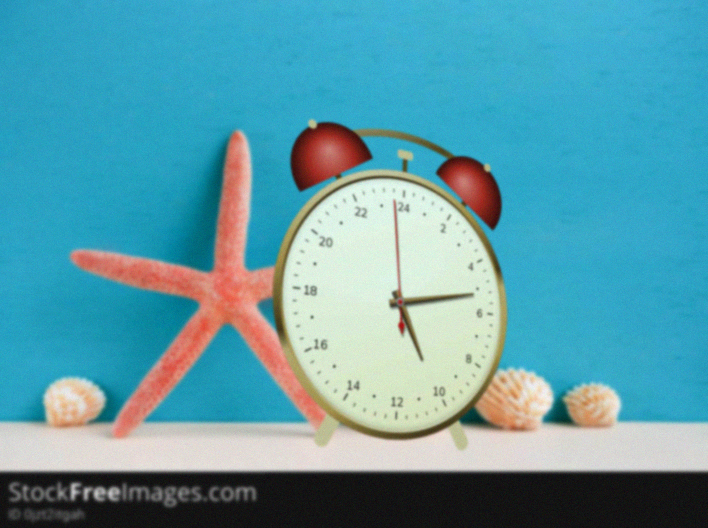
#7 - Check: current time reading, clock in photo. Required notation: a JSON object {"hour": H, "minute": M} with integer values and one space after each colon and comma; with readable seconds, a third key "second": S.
{"hour": 10, "minute": 12, "second": 59}
